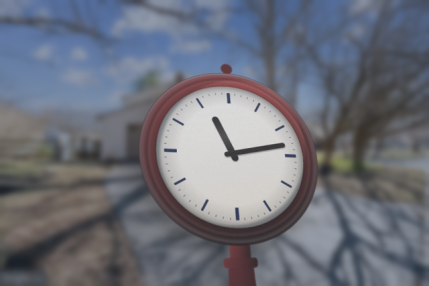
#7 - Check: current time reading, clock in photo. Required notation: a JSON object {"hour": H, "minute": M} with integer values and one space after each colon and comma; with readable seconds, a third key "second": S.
{"hour": 11, "minute": 13}
